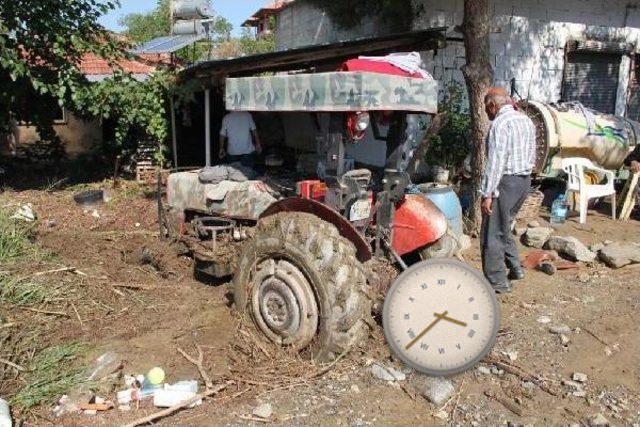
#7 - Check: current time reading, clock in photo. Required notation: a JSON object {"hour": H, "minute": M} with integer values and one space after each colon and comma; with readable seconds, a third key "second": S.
{"hour": 3, "minute": 38}
